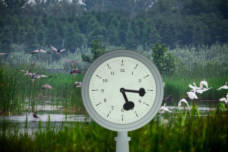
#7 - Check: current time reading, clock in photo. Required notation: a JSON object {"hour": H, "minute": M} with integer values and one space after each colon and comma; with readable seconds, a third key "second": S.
{"hour": 5, "minute": 16}
